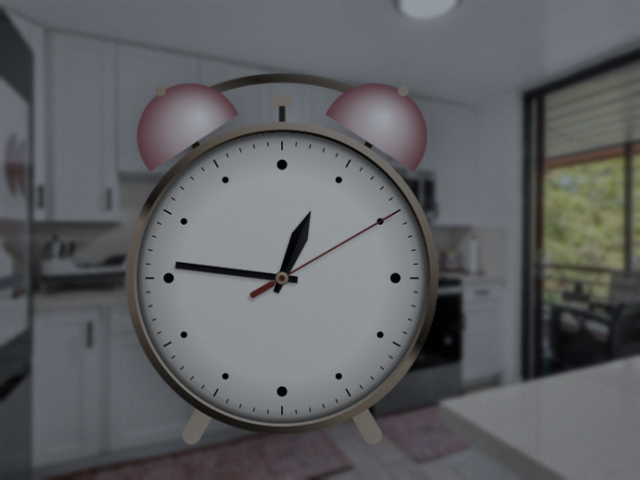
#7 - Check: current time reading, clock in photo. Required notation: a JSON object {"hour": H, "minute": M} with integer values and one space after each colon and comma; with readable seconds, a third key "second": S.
{"hour": 12, "minute": 46, "second": 10}
